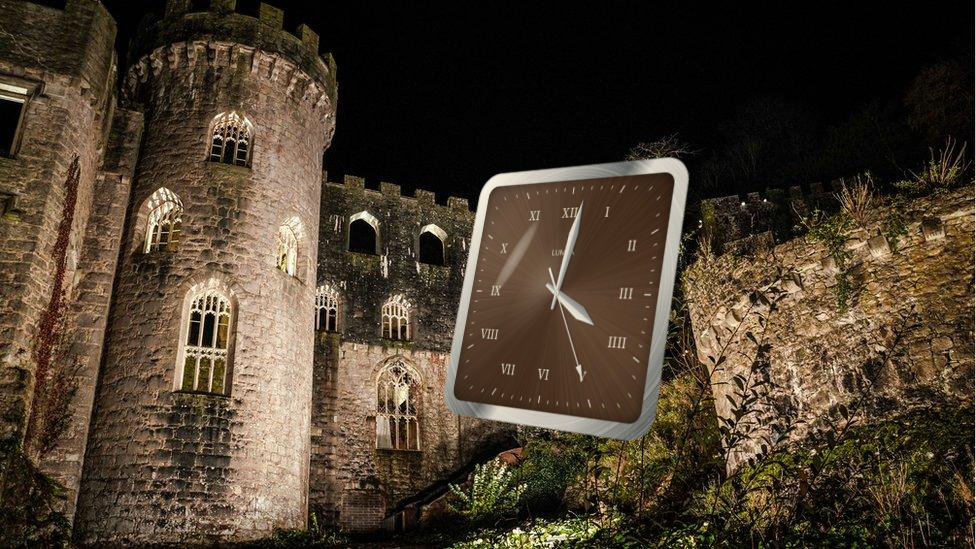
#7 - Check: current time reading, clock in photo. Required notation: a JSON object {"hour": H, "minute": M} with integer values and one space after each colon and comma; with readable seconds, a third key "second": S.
{"hour": 4, "minute": 1, "second": 25}
